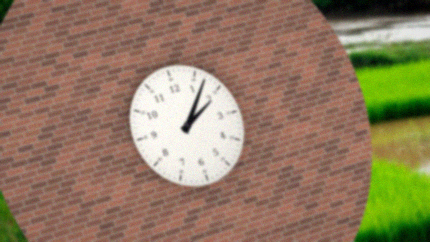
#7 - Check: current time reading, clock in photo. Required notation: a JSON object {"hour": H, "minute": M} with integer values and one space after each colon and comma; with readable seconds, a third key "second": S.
{"hour": 2, "minute": 7}
